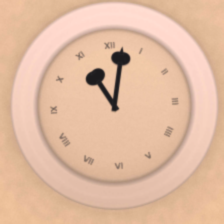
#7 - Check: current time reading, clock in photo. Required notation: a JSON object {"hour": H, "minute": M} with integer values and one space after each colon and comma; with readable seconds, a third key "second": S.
{"hour": 11, "minute": 2}
